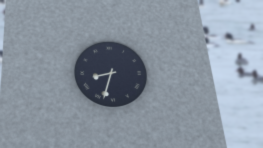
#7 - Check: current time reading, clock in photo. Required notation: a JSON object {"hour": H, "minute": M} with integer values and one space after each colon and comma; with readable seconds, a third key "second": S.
{"hour": 8, "minute": 33}
